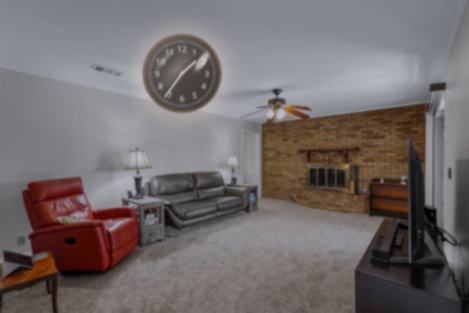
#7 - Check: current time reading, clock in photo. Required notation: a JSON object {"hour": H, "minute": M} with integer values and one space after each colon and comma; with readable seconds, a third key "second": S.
{"hour": 1, "minute": 36}
